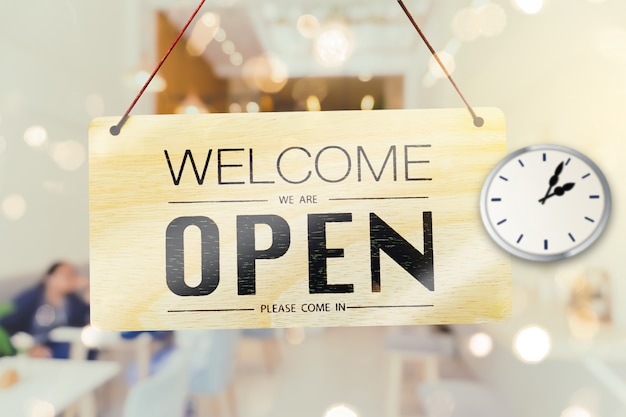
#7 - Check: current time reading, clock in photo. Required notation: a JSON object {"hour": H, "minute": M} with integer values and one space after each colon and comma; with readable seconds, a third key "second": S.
{"hour": 2, "minute": 4}
